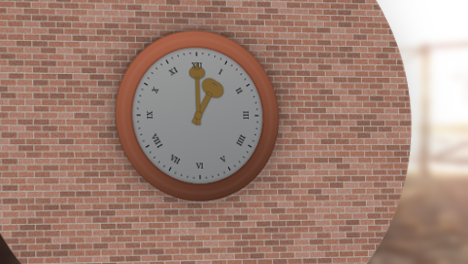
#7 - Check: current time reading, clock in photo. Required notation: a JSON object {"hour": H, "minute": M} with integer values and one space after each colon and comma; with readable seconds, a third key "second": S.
{"hour": 1, "minute": 0}
